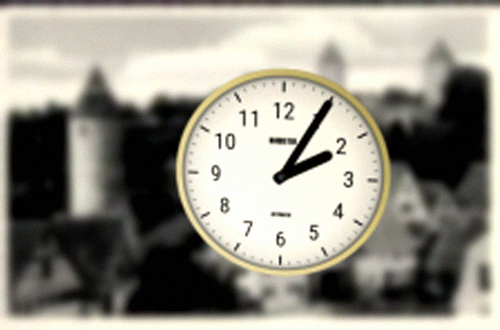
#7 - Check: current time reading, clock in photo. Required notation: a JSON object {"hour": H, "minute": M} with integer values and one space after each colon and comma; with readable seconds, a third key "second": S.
{"hour": 2, "minute": 5}
